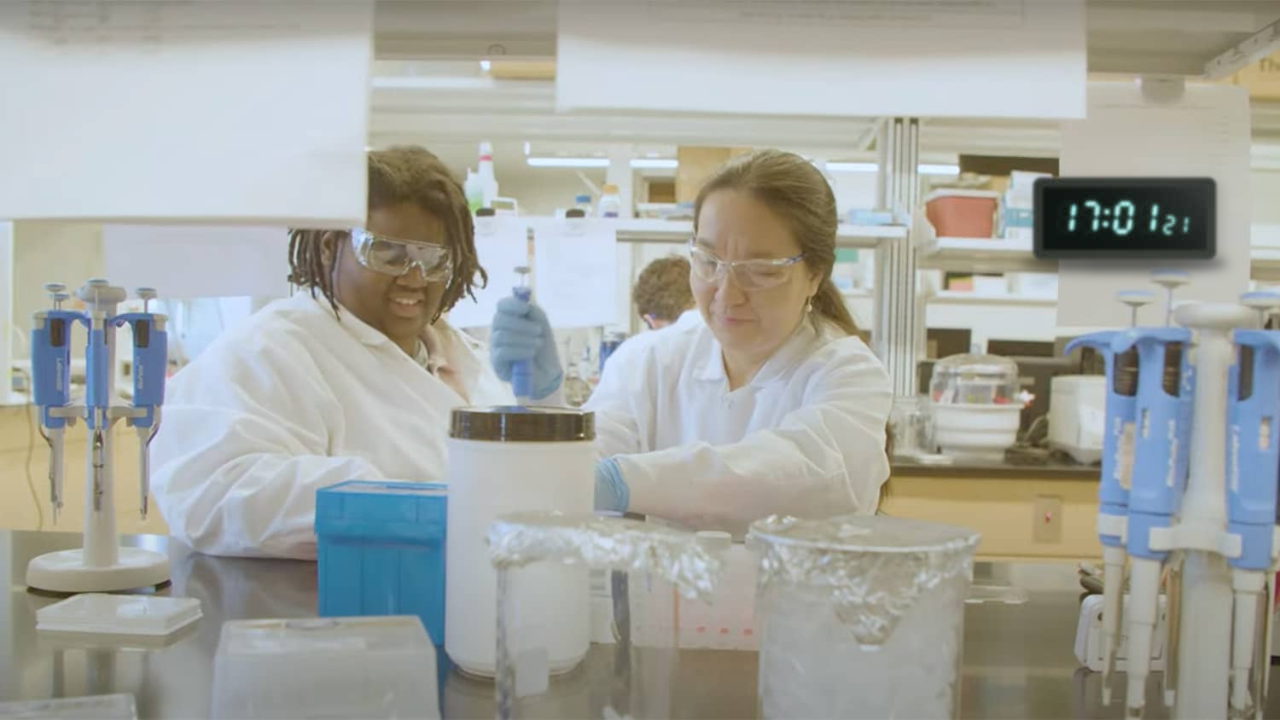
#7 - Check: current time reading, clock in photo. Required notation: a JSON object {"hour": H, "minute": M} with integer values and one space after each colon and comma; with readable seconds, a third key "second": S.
{"hour": 17, "minute": 1, "second": 21}
